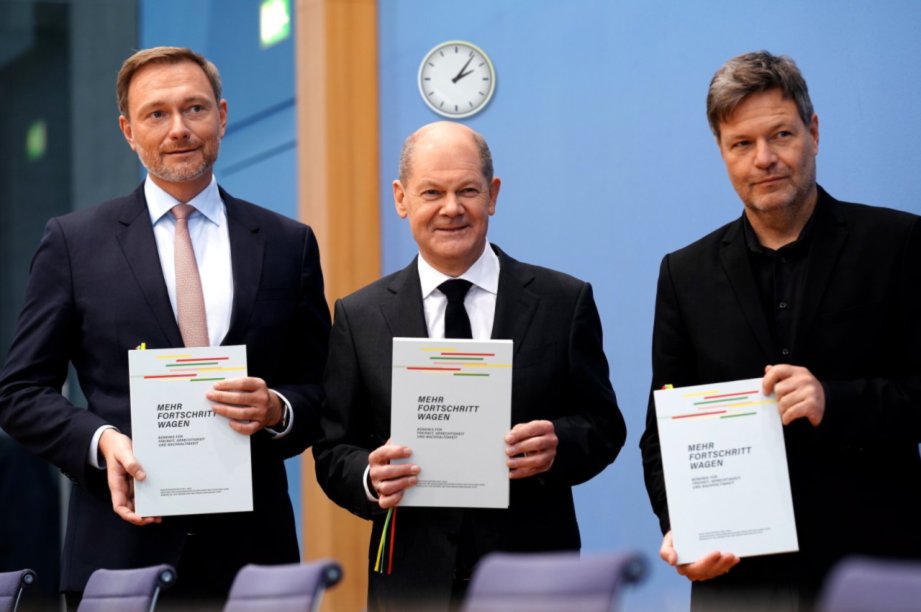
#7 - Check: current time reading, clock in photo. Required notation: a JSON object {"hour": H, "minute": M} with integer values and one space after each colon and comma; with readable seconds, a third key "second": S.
{"hour": 2, "minute": 6}
